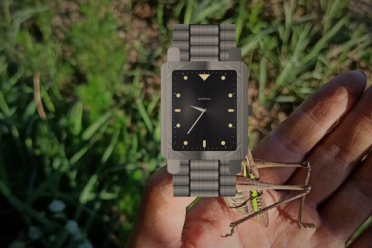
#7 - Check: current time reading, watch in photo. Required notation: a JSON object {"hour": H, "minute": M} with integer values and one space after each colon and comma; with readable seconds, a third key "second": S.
{"hour": 9, "minute": 36}
